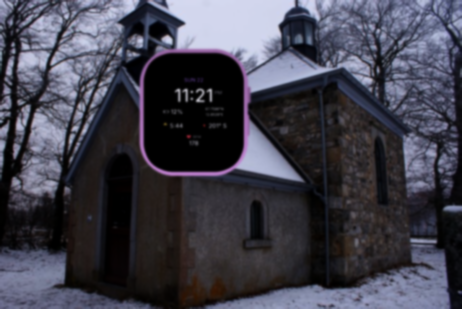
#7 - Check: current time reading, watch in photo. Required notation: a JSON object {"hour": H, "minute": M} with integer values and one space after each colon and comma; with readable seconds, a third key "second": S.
{"hour": 11, "minute": 21}
